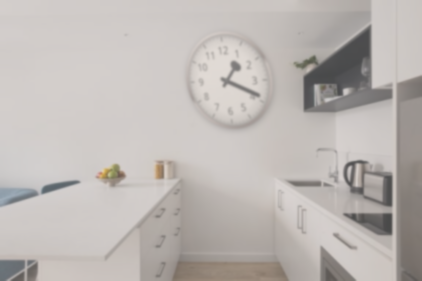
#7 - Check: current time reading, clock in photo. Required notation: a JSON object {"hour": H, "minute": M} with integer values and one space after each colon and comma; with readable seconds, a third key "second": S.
{"hour": 1, "minute": 19}
